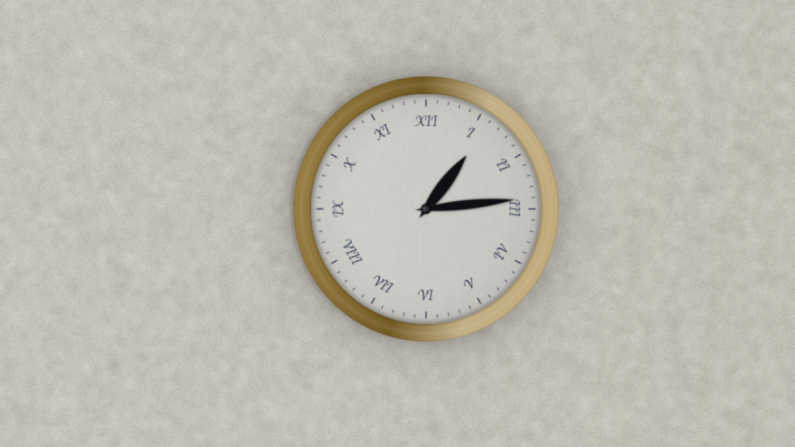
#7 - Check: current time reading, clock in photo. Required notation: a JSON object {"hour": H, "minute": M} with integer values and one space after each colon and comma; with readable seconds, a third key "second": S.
{"hour": 1, "minute": 14}
